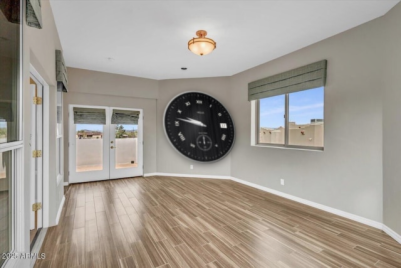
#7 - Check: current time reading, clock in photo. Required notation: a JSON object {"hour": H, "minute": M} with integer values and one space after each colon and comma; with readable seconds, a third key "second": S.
{"hour": 9, "minute": 47}
